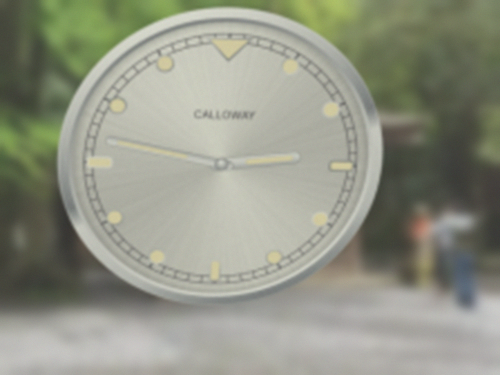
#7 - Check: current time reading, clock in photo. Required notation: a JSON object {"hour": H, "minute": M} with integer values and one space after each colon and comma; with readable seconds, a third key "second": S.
{"hour": 2, "minute": 47}
